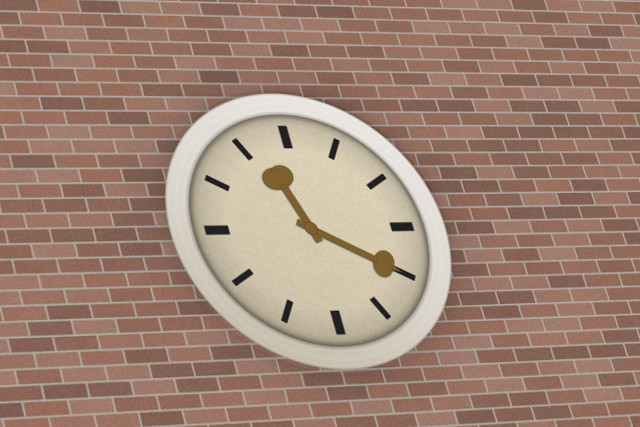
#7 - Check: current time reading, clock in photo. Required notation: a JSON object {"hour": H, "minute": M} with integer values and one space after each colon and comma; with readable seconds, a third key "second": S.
{"hour": 11, "minute": 20}
